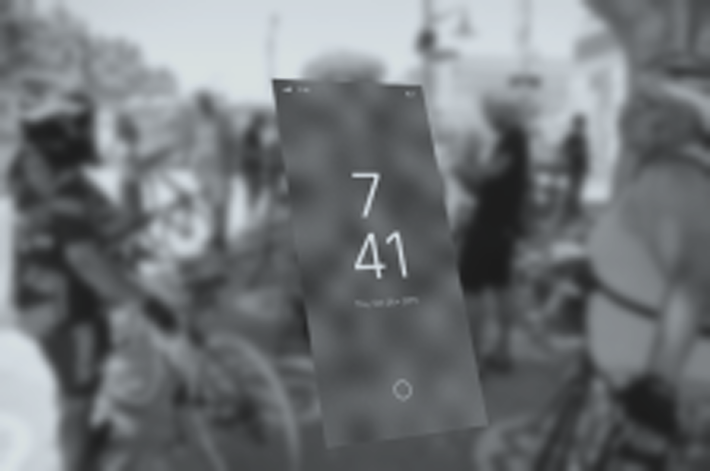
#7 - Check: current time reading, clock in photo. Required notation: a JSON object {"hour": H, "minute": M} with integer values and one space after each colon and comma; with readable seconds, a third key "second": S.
{"hour": 7, "minute": 41}
